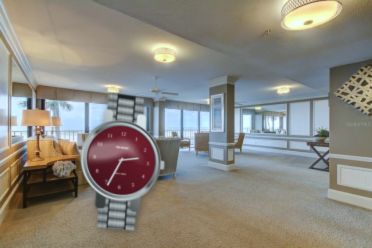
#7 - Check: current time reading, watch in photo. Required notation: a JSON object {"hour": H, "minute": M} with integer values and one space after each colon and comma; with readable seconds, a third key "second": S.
{"hour": 2, "minute": 34}
